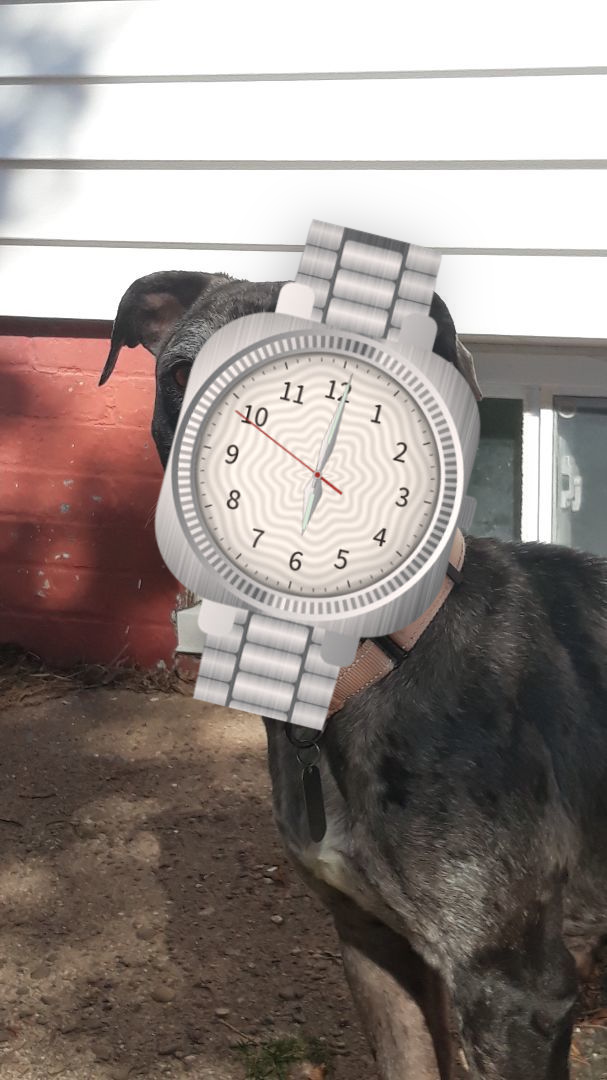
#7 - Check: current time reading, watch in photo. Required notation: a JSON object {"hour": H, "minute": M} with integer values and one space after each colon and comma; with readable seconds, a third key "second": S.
{"hour": 6, "minute": 0, "second": 49}
